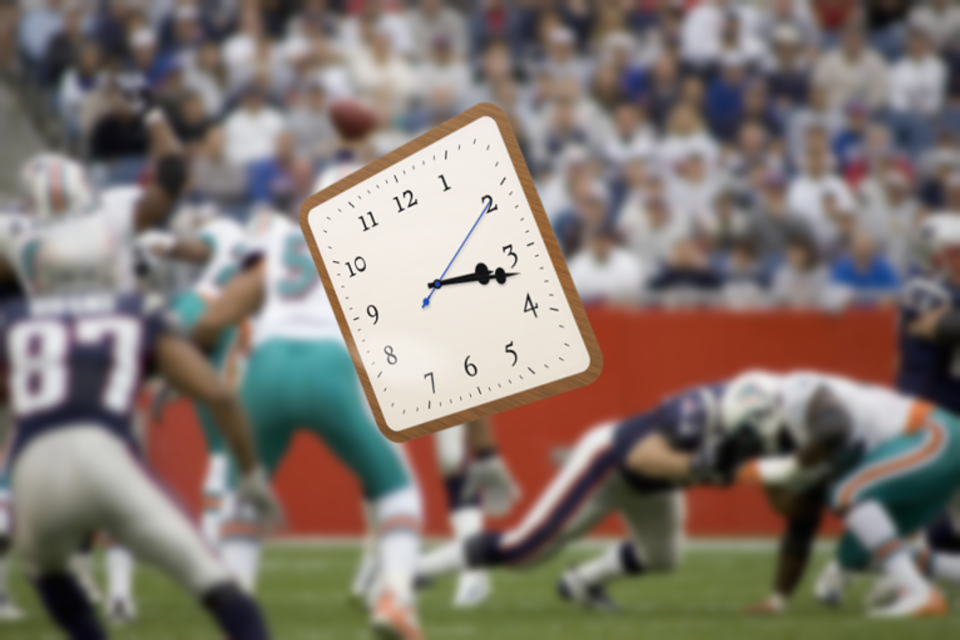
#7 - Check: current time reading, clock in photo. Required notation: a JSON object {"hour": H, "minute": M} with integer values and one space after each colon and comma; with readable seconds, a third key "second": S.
{"hour": 3, "minute": 17, "second": 10}
